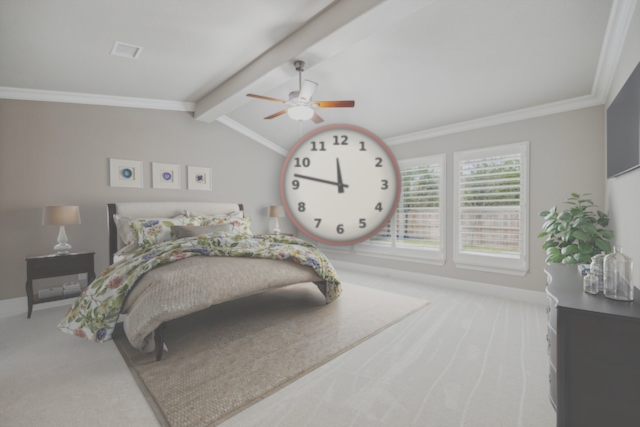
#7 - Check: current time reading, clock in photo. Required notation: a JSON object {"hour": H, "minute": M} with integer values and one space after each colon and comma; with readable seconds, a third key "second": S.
{"hour": 11, "minute": 47}
